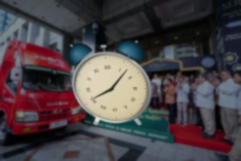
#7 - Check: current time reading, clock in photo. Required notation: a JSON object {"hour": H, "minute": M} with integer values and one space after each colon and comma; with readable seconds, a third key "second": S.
{"hour": 8, "minute": 7}
